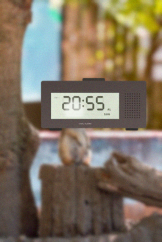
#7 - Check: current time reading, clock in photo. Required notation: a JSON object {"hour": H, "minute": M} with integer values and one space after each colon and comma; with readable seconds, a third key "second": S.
{"hour": 20, "minute": 55}
